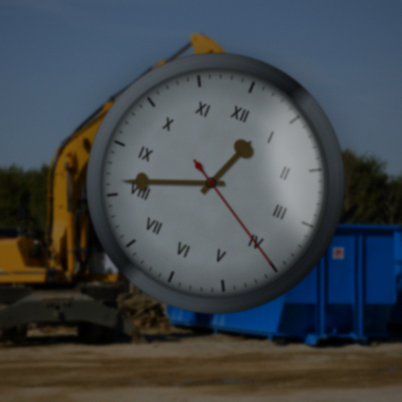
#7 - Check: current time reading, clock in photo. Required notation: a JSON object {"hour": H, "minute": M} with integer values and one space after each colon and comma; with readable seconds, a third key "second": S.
{"hour": 12, "minute": 41, "second": 20}
